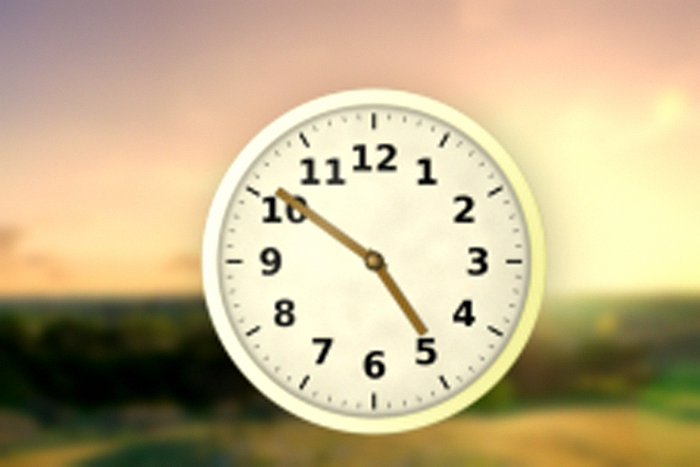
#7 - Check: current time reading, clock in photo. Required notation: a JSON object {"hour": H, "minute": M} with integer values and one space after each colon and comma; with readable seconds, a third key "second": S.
{"hour": 4, "minute": 51}
